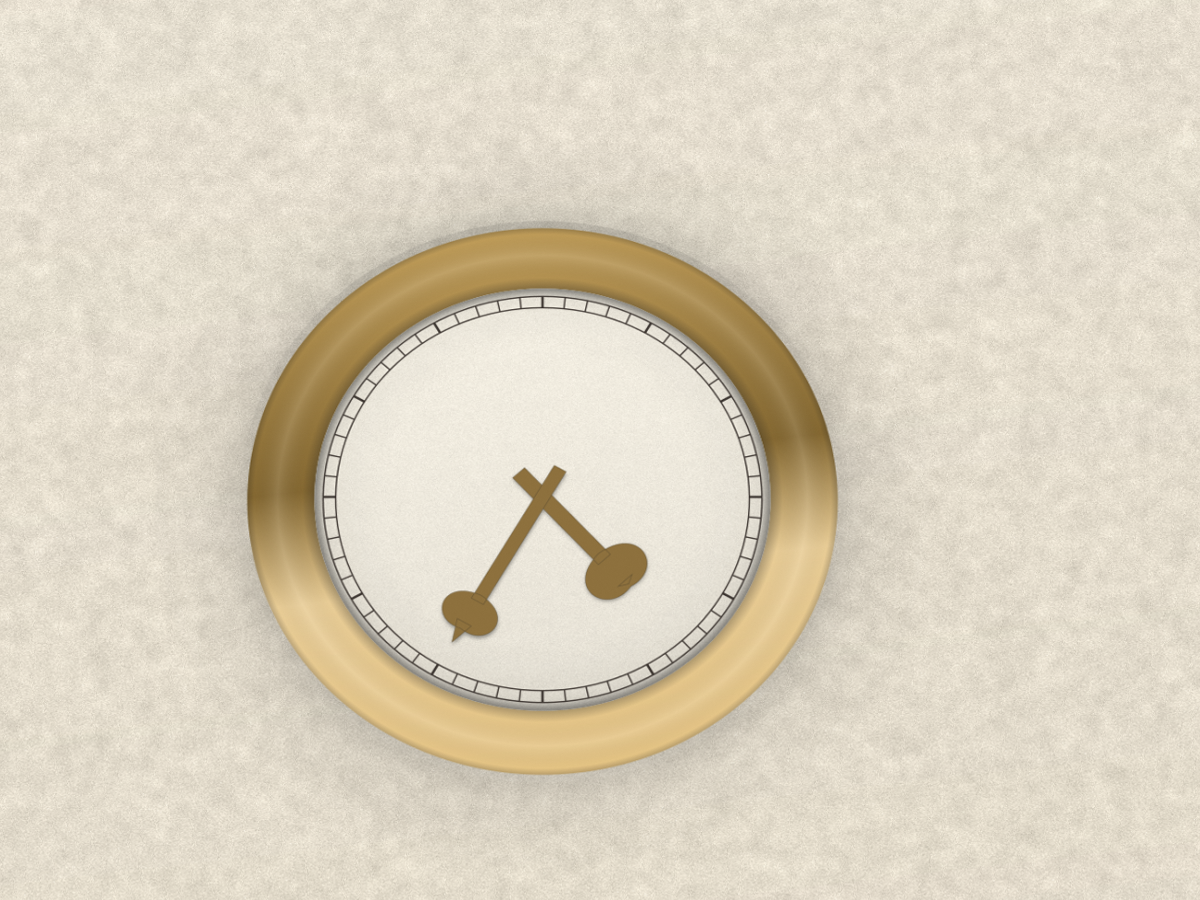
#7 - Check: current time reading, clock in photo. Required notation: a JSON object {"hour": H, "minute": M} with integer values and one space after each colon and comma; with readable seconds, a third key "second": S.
{"hour": 4, "minute": 35}
